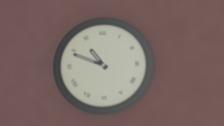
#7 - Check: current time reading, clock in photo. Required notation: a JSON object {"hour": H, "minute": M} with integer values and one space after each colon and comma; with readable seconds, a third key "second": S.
{"hour": 10, "minute": 49}
